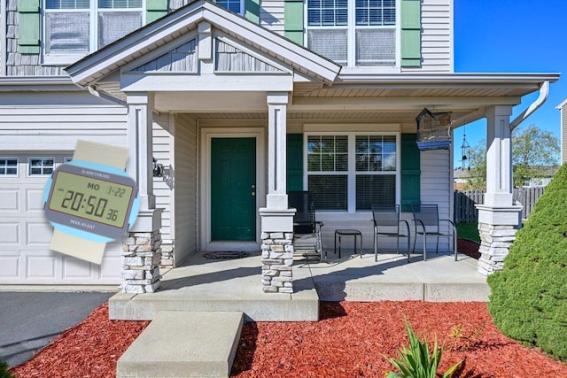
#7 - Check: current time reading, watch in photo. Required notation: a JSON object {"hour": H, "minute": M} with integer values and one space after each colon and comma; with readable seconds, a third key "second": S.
{"hour": 20, "minute": 50, "second": 36}
